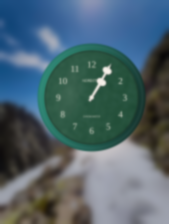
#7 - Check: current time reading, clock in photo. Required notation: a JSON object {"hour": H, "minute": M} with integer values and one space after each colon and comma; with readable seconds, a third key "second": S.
{"hour": 1, "minute": 5}
